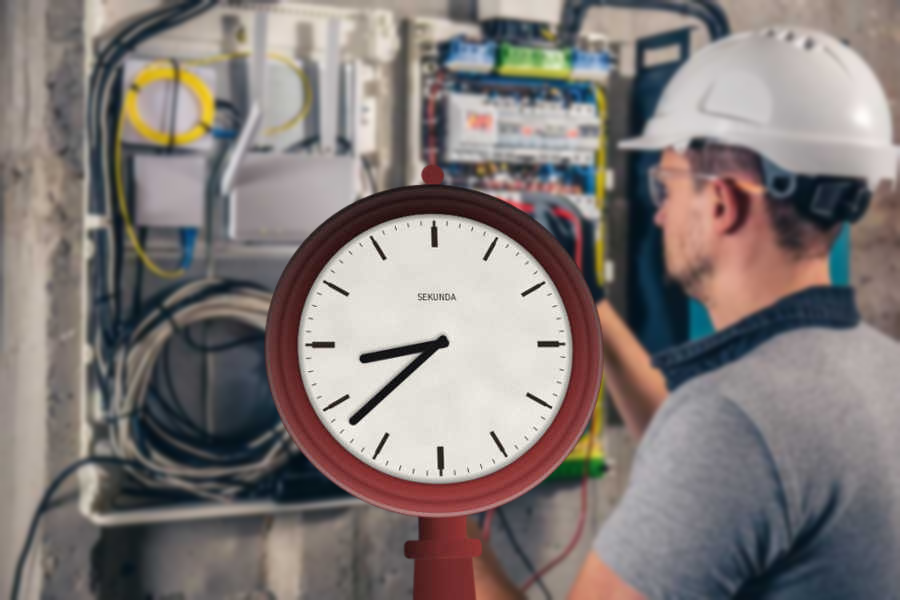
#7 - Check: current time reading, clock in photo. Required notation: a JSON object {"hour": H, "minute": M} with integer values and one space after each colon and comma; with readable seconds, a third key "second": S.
{"hour": 8, "minute": 38}
